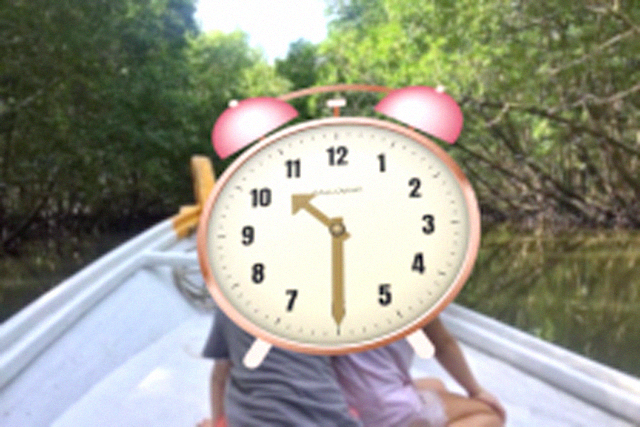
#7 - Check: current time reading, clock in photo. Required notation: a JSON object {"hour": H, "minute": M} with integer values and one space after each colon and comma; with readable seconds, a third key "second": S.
{"hour": 10, "minute": 30}
